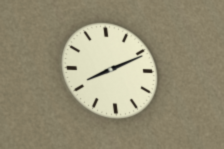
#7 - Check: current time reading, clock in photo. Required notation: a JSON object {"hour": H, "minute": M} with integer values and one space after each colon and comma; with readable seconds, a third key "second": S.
{"hour": 8, "minute": 11}
